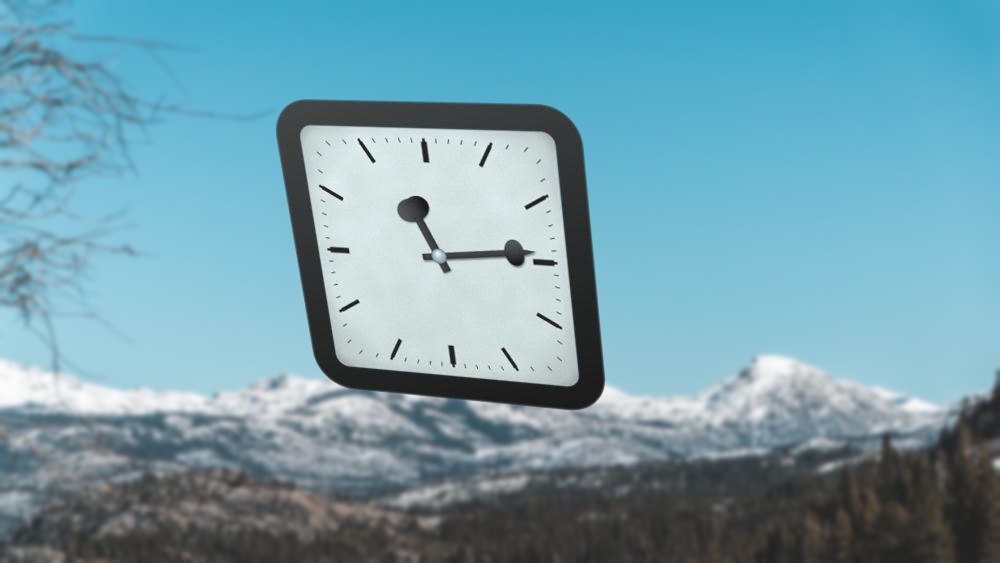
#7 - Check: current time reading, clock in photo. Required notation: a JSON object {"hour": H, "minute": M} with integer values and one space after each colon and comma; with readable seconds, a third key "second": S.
{"hour": 11, "minute": 14}
